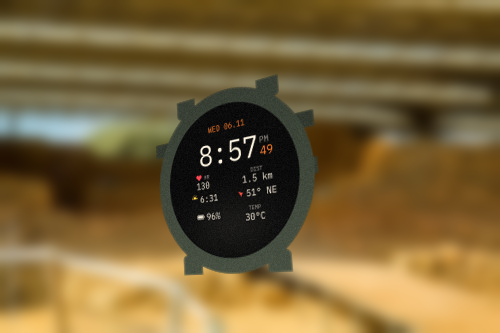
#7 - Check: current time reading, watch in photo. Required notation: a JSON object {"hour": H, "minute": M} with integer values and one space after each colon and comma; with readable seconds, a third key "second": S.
{"hour": 8, "minute": 57, "second": 49}
